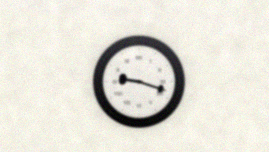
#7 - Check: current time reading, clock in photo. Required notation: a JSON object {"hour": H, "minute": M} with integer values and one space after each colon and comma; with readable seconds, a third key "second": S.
{"hour": 9, "minute": 18}
